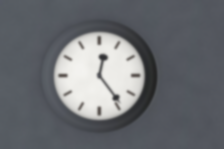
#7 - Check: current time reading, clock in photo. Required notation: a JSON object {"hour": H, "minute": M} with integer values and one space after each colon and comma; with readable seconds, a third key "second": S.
{"hour": 12, "minute": 24}
